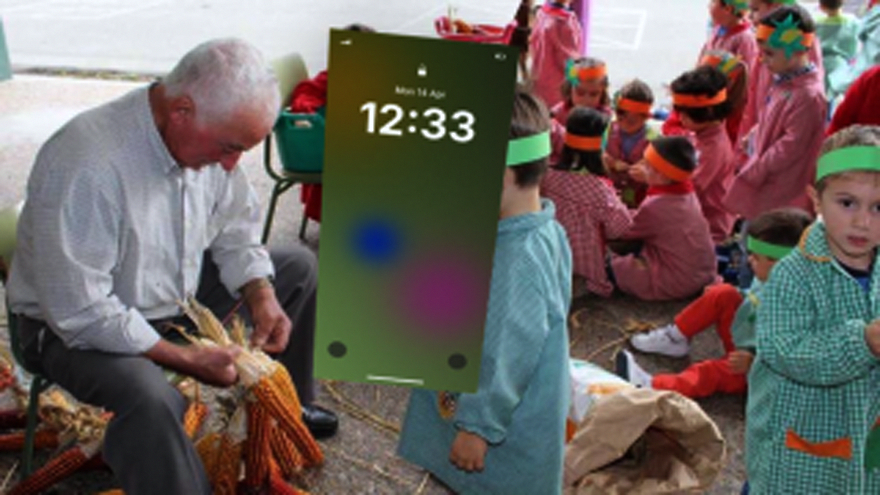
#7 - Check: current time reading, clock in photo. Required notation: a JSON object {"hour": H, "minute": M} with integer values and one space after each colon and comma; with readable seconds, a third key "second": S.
{"hour": 12, "minute": 33}
